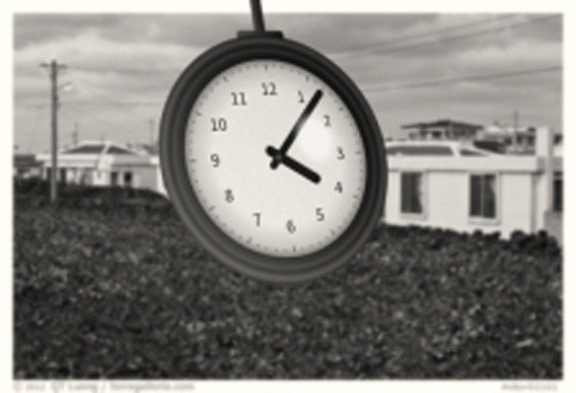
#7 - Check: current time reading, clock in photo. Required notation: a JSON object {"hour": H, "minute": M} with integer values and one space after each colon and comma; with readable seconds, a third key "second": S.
{"hour": 4, "minute": 7}
